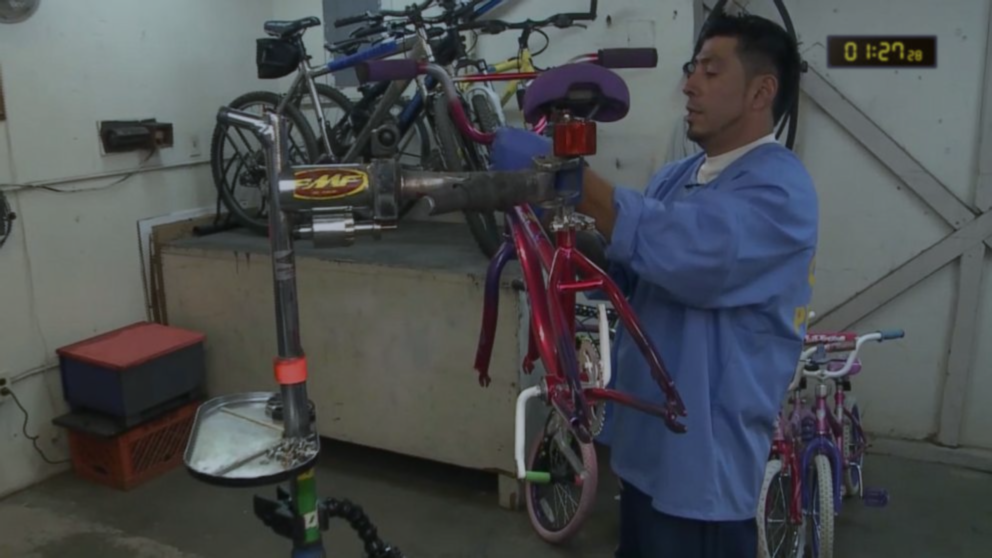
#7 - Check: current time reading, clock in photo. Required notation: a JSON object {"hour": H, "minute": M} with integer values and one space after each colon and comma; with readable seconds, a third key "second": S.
{"hour": 1, "minute": 27}
